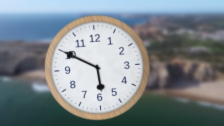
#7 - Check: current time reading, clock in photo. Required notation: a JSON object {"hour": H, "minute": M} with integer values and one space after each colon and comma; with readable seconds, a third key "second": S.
{"hour": 5, "minute": 50}
